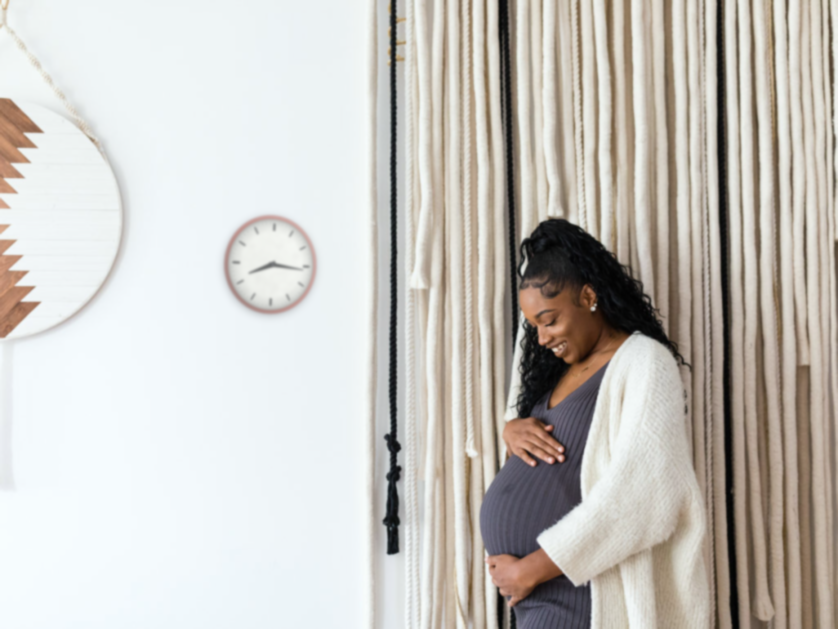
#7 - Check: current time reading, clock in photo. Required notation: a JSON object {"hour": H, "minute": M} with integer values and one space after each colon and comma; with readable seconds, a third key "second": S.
{"hour": 8, "minute": 16}
